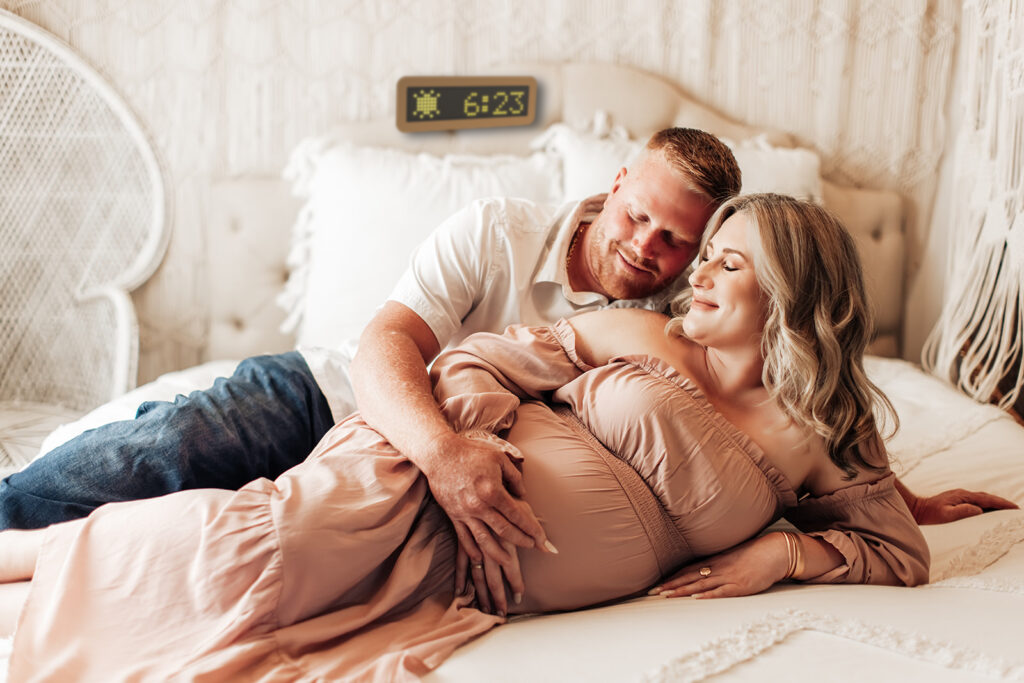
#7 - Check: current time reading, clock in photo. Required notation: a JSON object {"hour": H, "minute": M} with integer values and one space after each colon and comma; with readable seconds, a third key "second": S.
{"hour": 6, "minute": 23}
